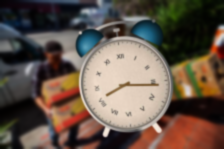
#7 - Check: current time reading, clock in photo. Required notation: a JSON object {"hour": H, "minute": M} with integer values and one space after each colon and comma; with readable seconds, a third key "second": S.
{"hour": 8, "minute": 16}
